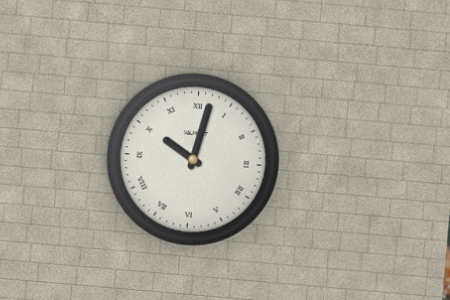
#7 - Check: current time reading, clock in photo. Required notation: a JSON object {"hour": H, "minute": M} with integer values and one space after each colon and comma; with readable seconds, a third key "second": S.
{"hour": 10, "minute": 2}
